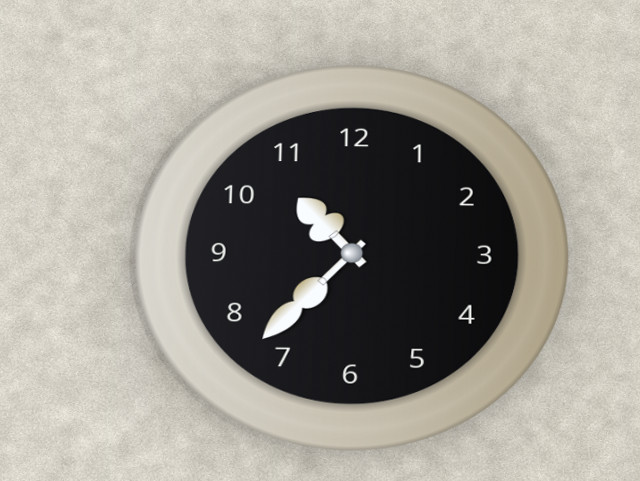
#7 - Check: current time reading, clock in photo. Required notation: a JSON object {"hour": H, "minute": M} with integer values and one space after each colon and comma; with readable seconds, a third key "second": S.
{"hour": 10, "minute": 37}
